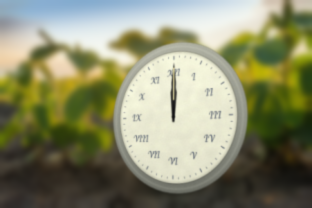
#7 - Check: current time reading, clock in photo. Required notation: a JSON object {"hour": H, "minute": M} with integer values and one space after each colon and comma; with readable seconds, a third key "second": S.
{"hour": 12, "minute": 0}
